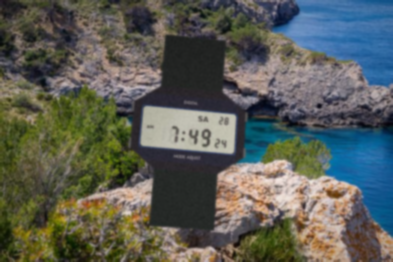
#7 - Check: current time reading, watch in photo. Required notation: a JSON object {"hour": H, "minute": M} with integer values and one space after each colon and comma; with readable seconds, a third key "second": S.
{"hour": 7, "minute": 49}
